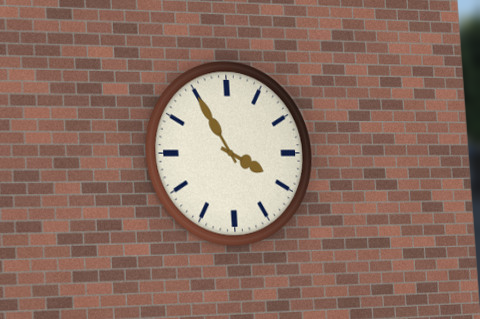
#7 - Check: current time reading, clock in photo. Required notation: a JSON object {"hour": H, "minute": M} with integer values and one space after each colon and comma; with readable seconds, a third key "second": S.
{"hour": 3, "minute": 55}
